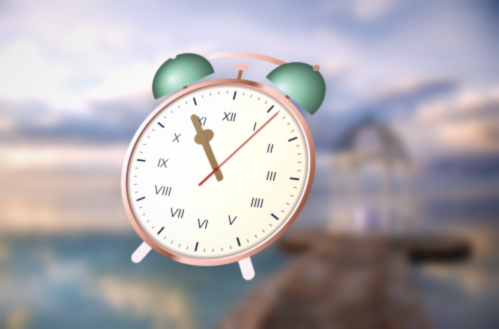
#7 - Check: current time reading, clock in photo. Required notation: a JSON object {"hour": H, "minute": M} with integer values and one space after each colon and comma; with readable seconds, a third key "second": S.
{"hour": 10, "minute": 54, "second": 6}
